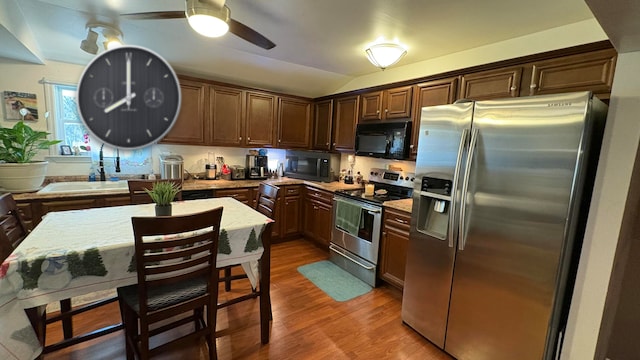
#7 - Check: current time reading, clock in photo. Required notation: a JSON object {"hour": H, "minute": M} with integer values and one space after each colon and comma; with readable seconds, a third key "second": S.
{"hour": 8, "minute": 0}
